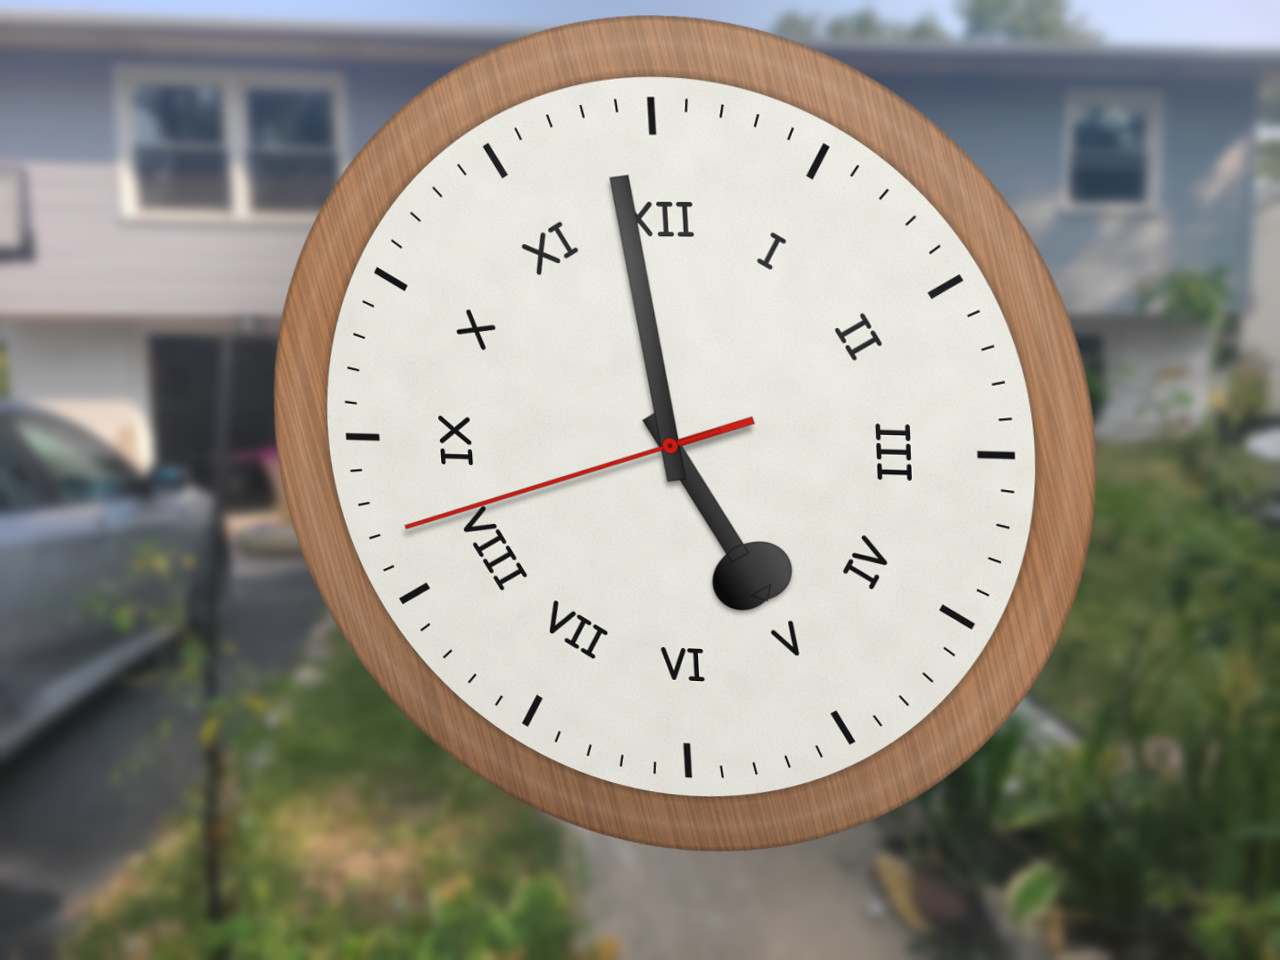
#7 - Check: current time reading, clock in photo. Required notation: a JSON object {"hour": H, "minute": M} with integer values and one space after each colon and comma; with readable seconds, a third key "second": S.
{"hour": 4, "minute": 58, "second": 42}
